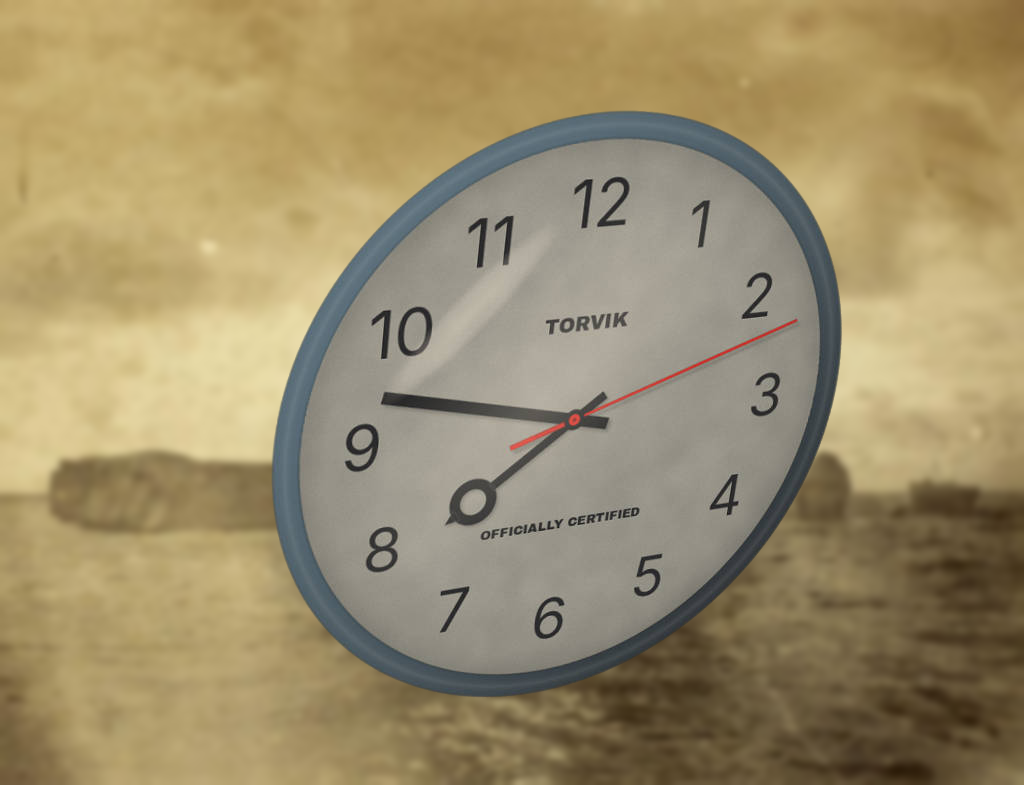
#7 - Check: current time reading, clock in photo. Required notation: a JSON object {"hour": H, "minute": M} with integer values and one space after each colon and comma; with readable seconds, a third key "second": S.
{"hour": 7, "minute": 47, "second": 12}
